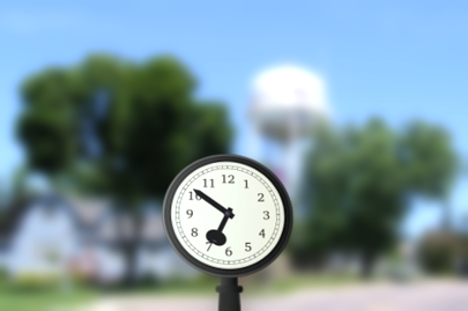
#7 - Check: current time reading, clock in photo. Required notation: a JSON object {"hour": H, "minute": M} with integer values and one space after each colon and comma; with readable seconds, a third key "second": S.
{"hour": 6, "minute": 51}
